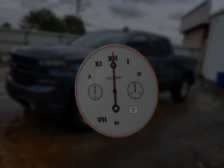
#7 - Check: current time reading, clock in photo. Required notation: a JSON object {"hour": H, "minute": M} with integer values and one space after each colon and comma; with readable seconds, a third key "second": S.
{"hour": 6, "minute": 0}
